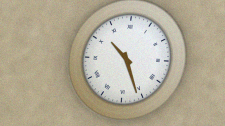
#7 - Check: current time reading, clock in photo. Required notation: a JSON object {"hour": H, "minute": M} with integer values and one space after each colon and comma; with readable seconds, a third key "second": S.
{"hour": 10, "minute": 26}
